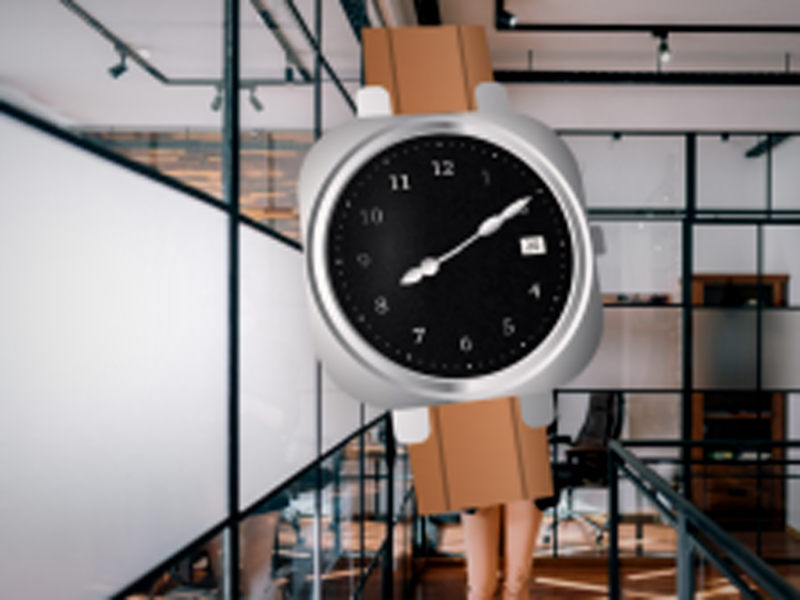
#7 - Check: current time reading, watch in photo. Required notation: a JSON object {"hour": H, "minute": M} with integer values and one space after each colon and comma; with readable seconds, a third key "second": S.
{"hour": 8, "minute": 10}
